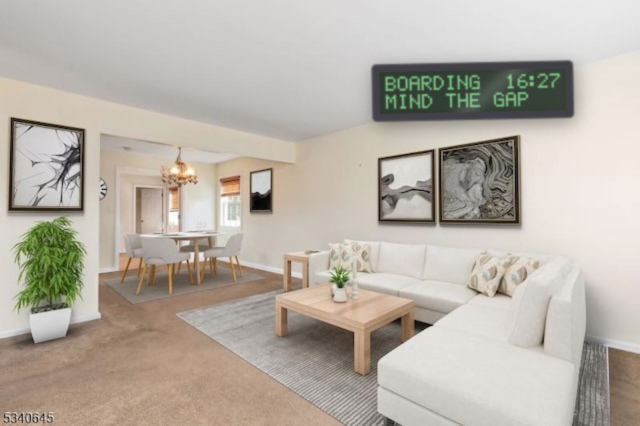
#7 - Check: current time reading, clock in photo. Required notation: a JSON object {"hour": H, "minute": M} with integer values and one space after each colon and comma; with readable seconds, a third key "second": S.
{"hour": 16, "minute": 27}
